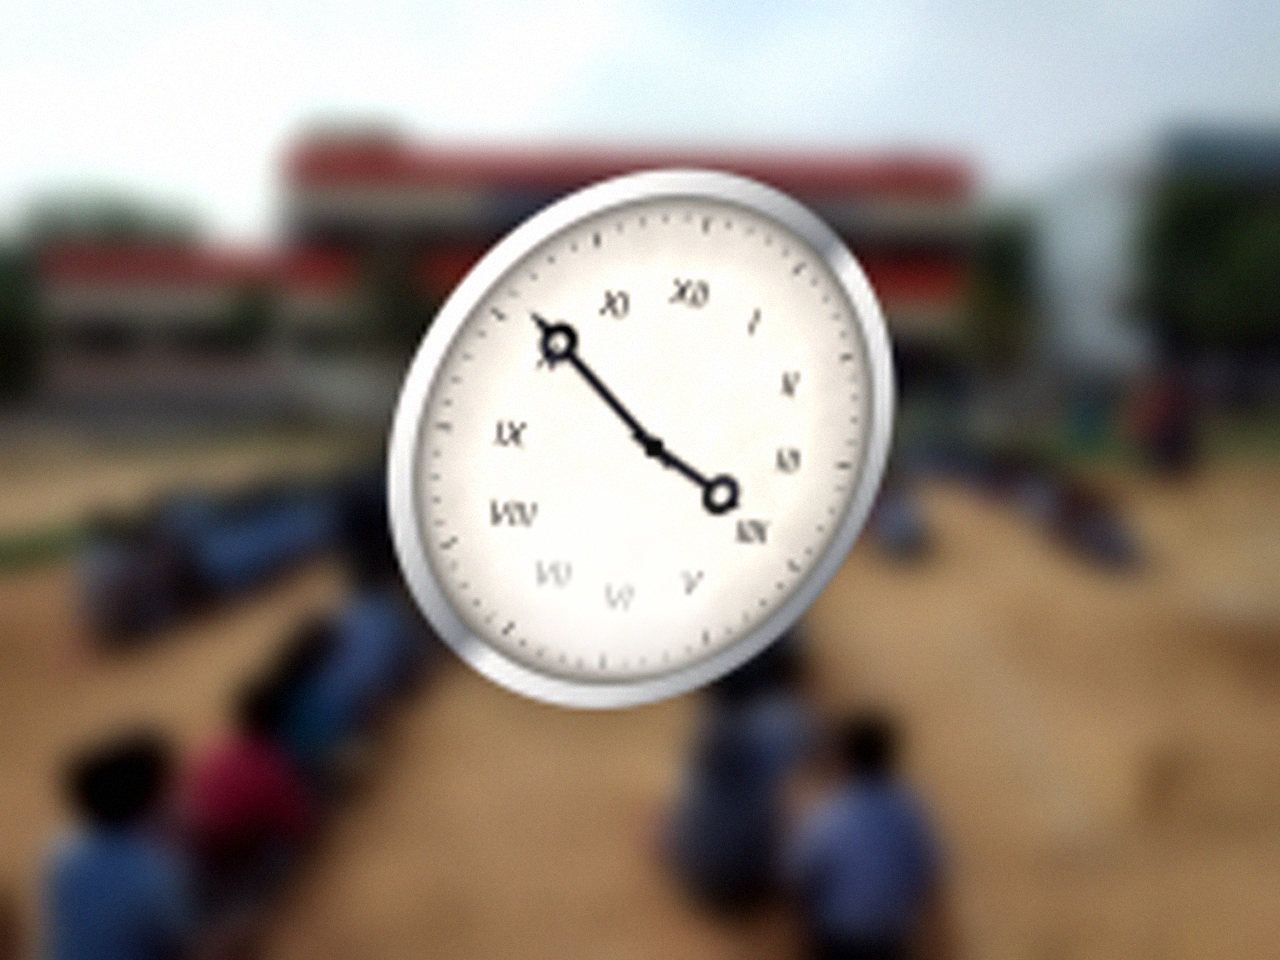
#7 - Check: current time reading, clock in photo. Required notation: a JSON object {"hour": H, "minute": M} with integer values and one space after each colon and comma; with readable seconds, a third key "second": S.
{"hour": 3, "minute": 51}
